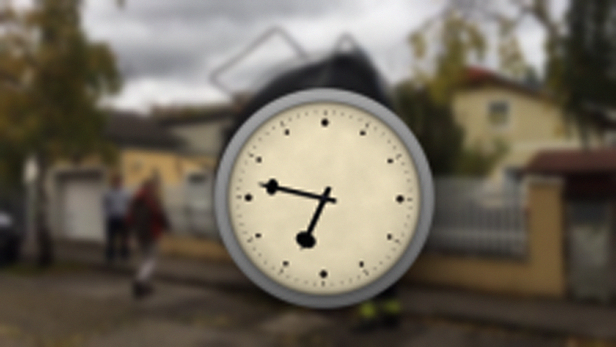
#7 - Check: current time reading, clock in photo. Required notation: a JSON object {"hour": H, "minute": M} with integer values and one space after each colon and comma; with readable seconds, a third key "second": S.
{"hour": 6, "minute": 47}
